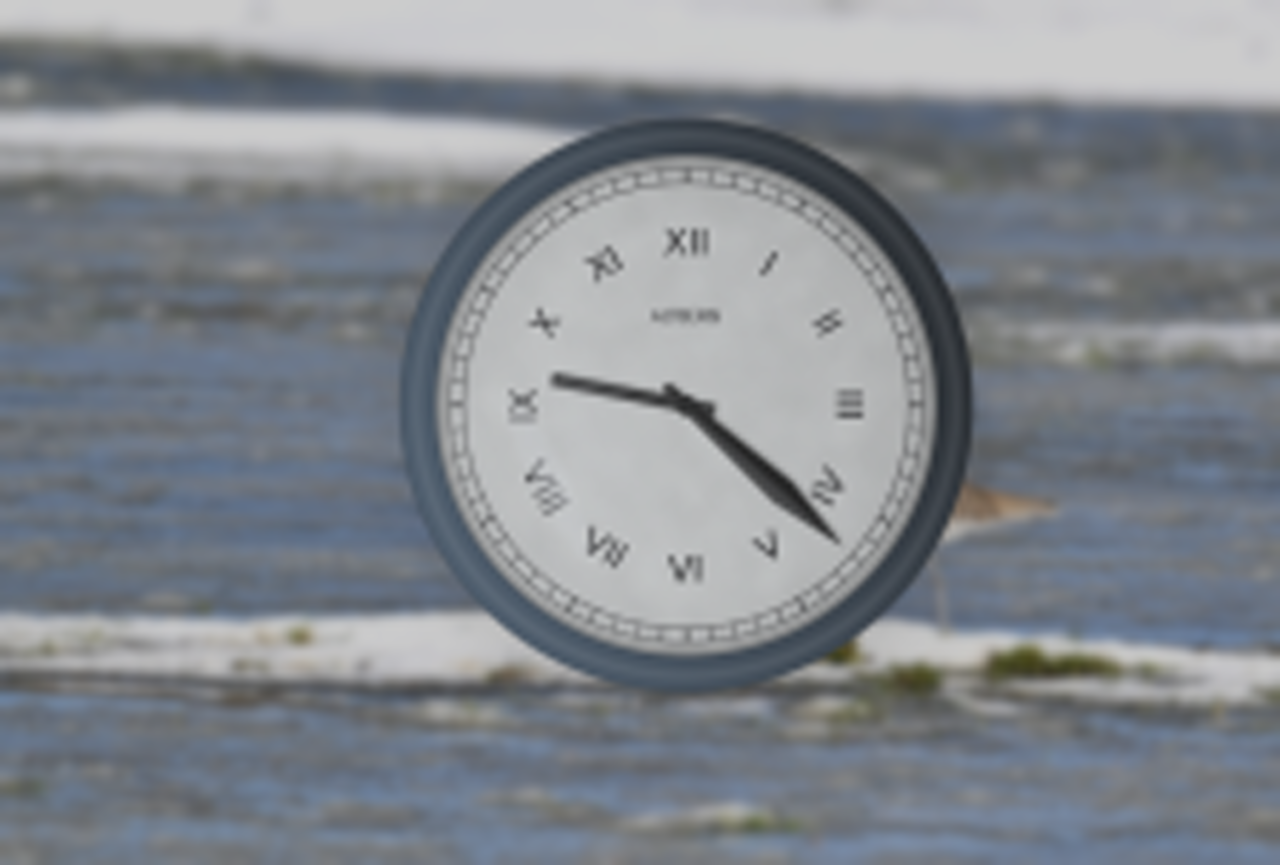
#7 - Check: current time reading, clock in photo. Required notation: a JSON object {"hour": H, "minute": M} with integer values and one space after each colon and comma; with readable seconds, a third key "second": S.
{"hour": 9, "minute": 22}
